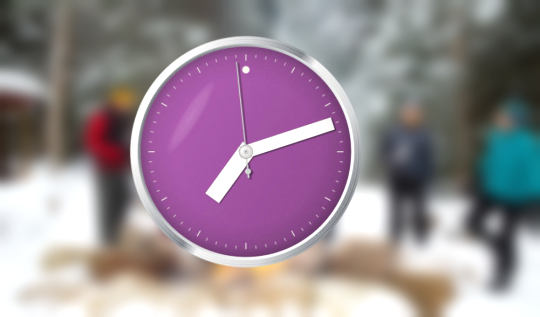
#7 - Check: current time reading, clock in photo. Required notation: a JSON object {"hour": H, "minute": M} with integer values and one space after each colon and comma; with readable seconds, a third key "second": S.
{"hour": 7, "minute": 11, "second": 59}
